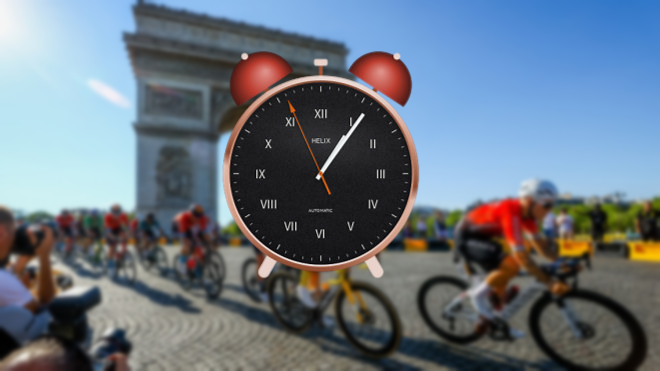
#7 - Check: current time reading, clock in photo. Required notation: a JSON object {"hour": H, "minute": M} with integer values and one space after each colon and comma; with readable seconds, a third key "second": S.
{"hour": 1, "minute": 5, "second": 56}
